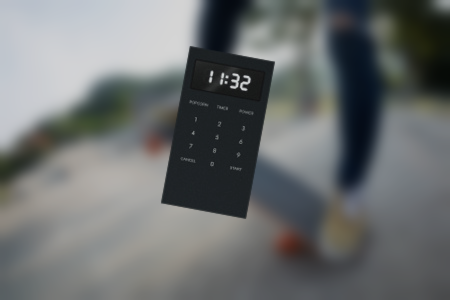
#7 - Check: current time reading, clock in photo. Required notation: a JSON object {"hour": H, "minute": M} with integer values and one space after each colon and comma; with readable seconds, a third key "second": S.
{"hour": 11, "minute": 32}
